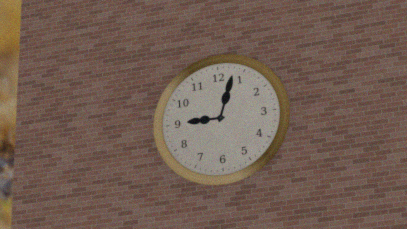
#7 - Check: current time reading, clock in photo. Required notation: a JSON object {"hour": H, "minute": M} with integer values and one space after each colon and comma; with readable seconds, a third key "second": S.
{"hour": 9, "minute": 3}
